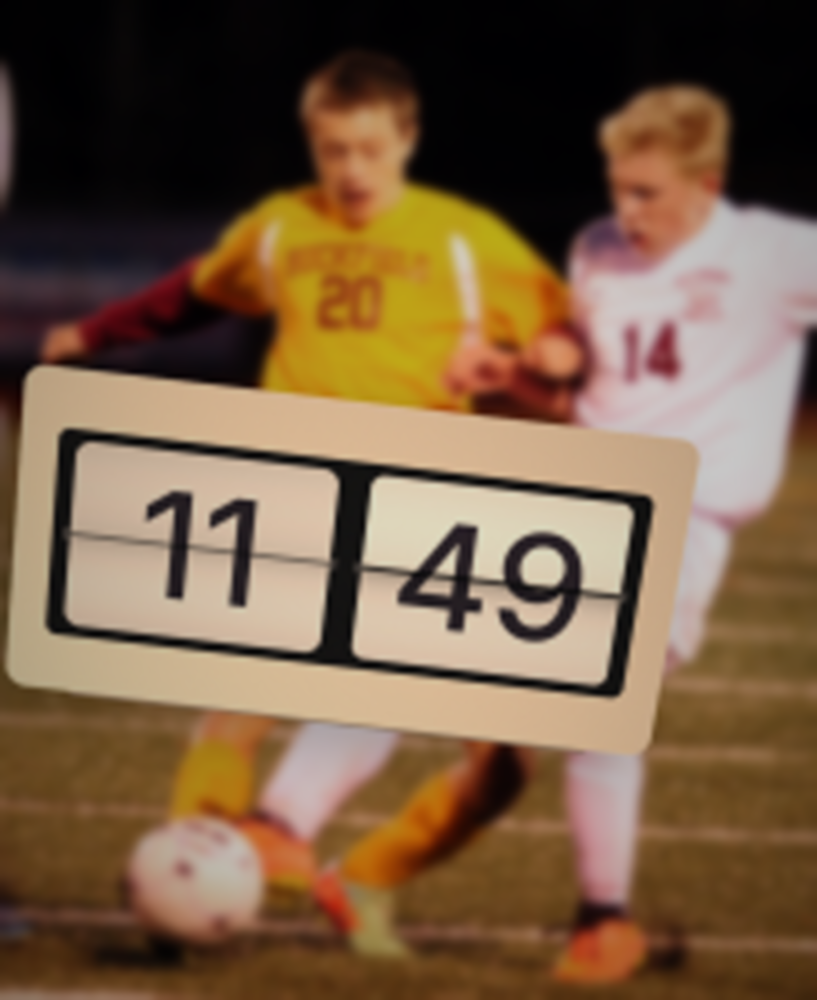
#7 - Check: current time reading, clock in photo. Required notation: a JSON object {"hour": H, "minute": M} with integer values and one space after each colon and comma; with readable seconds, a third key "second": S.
{"hour": 11, "minute": 49}
